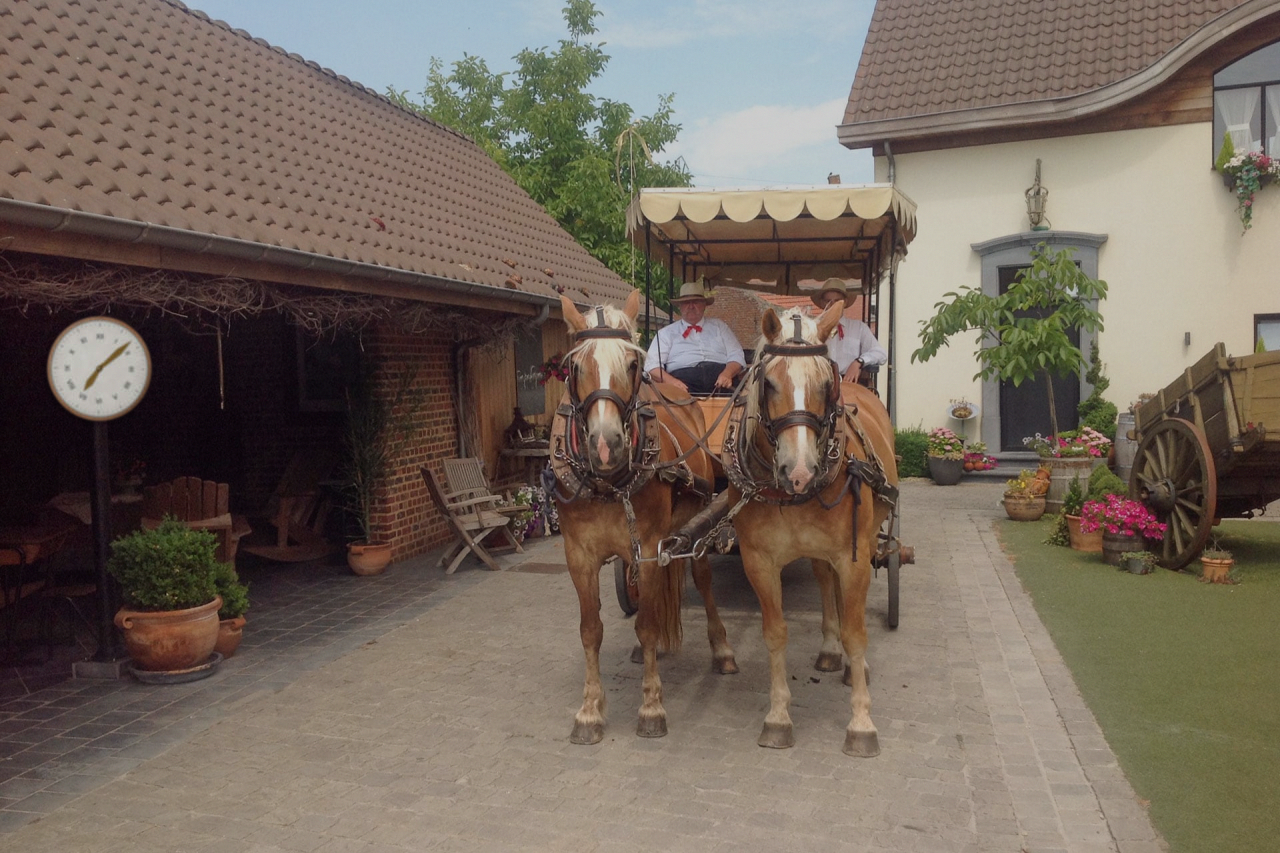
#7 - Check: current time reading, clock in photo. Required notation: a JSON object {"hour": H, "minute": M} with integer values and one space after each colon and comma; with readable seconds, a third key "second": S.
{"hour": 7, "minute": 8}
